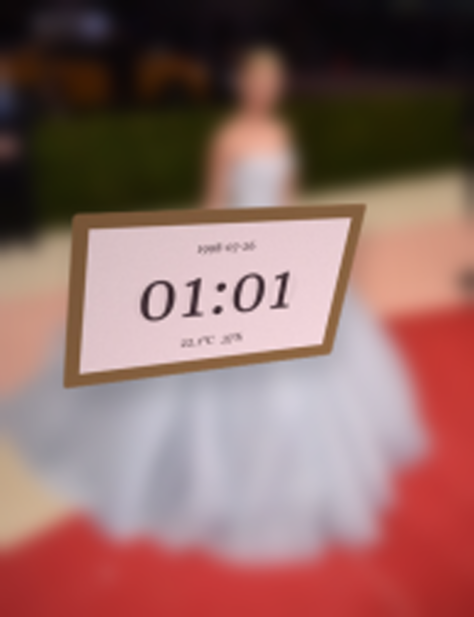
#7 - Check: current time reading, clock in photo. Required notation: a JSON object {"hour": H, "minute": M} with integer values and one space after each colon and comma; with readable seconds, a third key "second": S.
{"hour": 1, "minute": 1}
